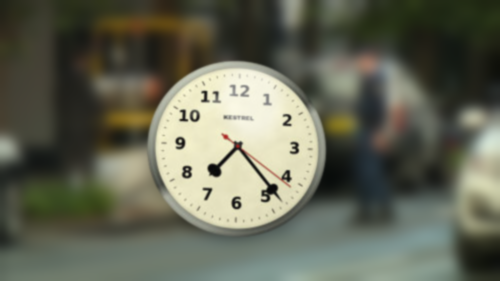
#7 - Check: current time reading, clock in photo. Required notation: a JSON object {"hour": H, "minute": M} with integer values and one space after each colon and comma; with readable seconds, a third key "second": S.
{"hour": 7, "minute": 23, "second": 21}
